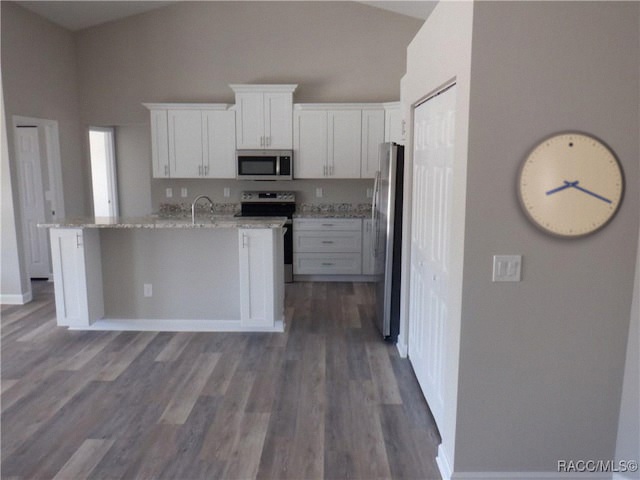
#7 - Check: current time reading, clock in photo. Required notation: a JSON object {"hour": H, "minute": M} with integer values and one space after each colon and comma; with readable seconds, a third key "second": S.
{"hour": 8, "minute": 19}
